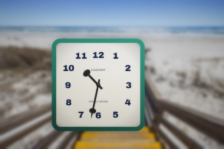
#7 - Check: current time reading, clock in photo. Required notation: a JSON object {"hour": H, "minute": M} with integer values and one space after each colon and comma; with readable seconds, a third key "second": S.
{"hour": 10, "minute": 32}
